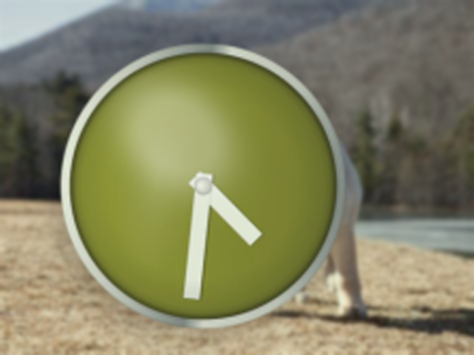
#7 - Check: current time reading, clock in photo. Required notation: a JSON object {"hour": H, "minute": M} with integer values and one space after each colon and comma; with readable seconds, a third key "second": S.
{"hour": 4, "minute": 31}
